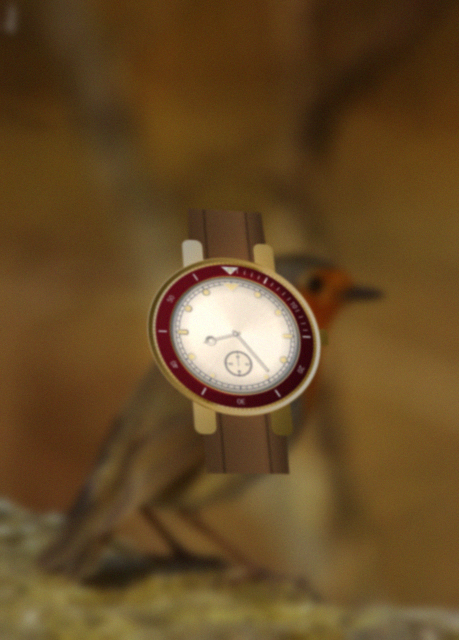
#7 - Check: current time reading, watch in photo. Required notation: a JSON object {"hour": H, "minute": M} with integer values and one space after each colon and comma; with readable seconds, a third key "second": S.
{"hour": 8, "minute": 24}
